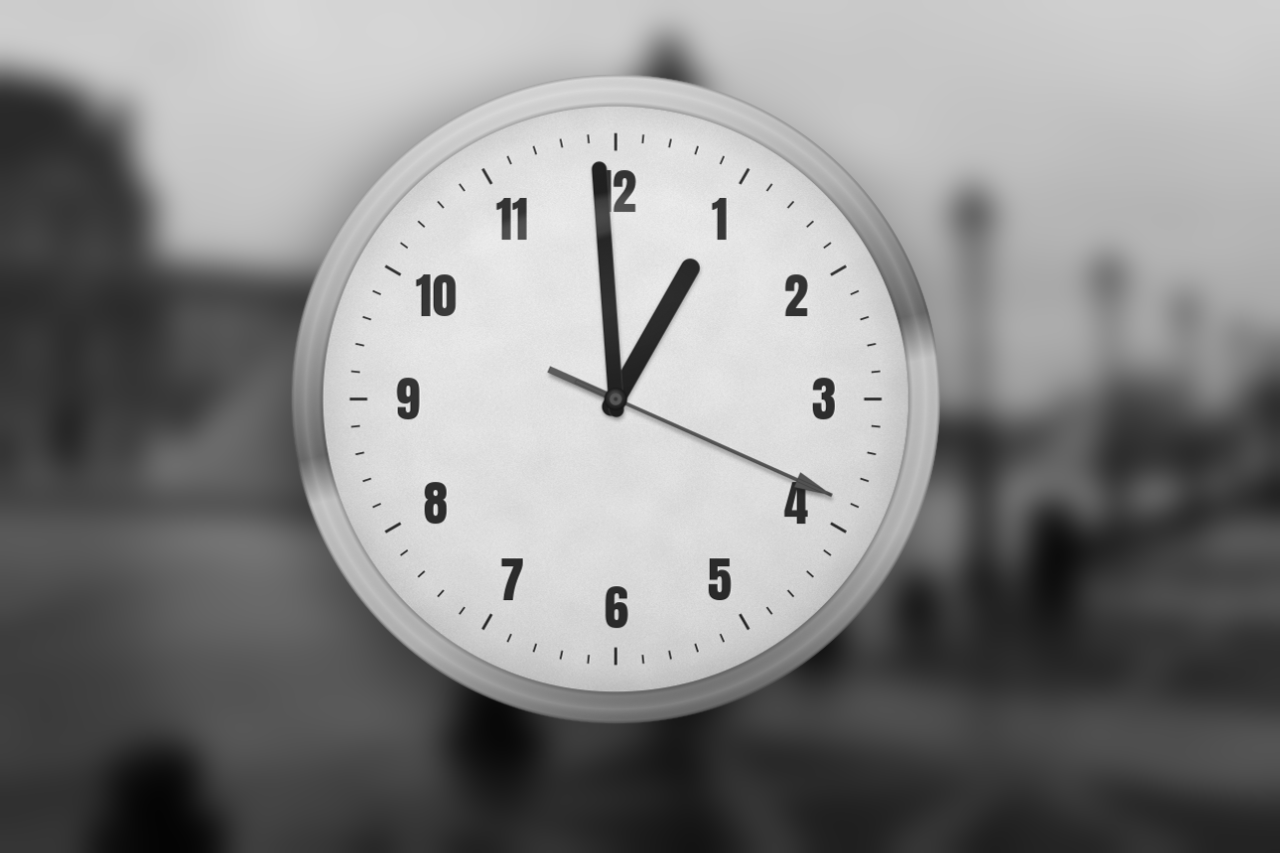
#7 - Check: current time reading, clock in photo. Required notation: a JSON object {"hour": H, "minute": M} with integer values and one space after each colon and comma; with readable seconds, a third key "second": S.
{"hour": 12, "minute": 59, "second": 19}
